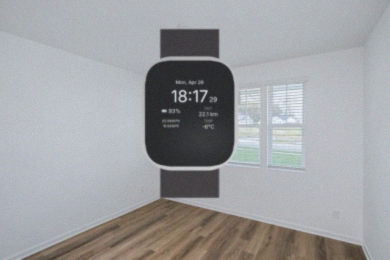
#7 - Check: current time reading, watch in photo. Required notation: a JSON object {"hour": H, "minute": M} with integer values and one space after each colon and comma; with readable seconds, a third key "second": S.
{"hour": 18, "minute": 17}
